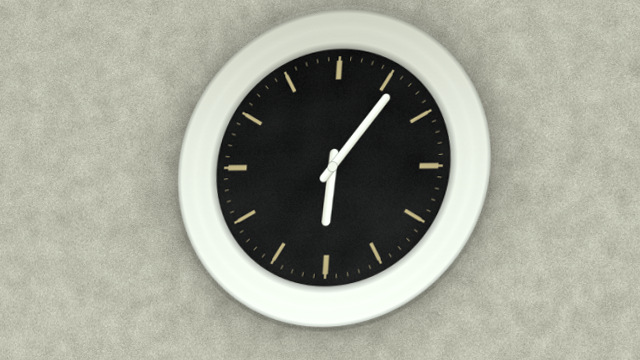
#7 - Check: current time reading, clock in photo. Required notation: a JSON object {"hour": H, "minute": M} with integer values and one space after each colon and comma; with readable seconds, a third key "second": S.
{"hour": 6, "minute": 6}
